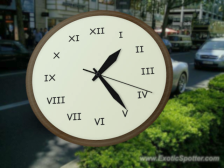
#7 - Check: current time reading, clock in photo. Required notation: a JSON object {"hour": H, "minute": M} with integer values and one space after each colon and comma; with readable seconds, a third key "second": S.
{"hour": 1, "minute": 24, "second": 19}
